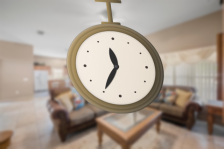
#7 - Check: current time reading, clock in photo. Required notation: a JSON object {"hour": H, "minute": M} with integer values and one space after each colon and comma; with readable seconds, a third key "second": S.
{"hour": 11, "minute": 35}
